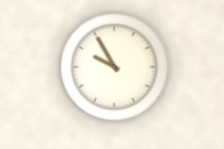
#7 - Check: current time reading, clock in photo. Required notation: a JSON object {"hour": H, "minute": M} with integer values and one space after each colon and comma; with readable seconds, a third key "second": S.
{"hour": 9, "minute": 55}
